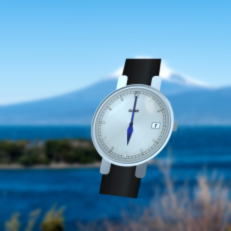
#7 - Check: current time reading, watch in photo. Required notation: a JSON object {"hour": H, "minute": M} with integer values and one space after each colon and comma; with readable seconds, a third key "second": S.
{"hour": 6, "minute": 0}
